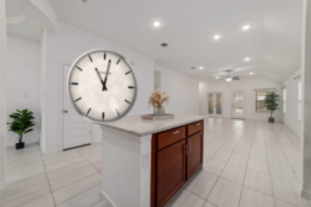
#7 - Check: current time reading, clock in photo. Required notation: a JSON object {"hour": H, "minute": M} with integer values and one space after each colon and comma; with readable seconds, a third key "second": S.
{"hour": 11, "minute": 2}
